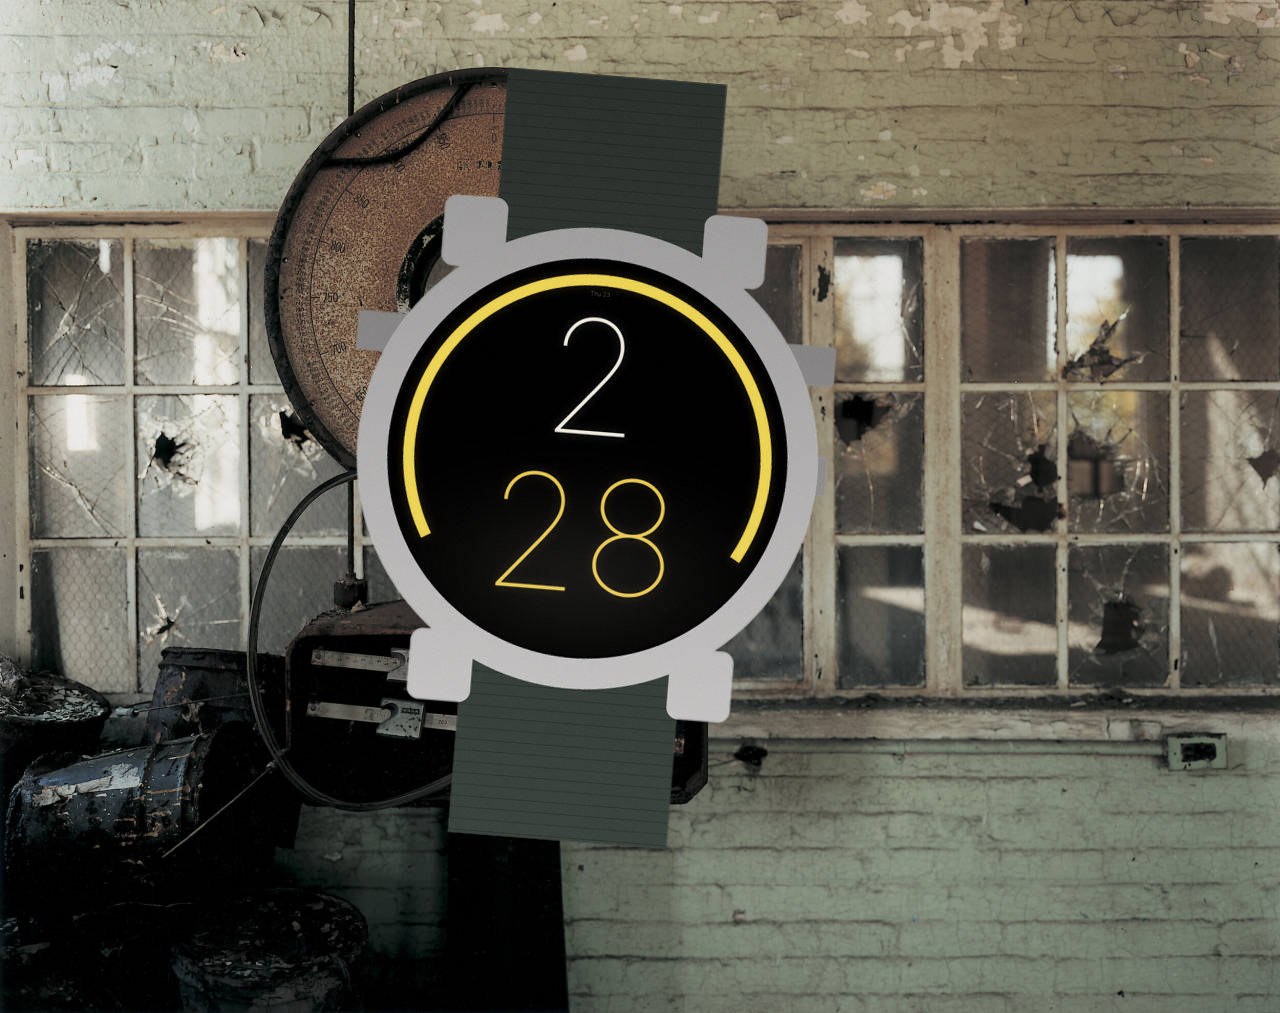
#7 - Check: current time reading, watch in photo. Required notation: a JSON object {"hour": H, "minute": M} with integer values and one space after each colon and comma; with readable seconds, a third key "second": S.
{"hour": 2, "minute": 28}
